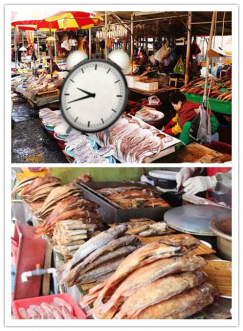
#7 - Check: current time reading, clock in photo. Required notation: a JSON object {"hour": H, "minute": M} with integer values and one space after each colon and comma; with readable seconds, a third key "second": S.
{"hour": 9, "minute": 42}
